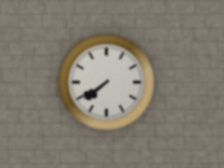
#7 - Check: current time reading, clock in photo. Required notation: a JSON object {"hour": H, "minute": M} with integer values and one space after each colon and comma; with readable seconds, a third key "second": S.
{"hour": 7, "minute": 39}
